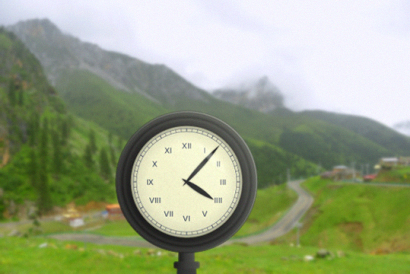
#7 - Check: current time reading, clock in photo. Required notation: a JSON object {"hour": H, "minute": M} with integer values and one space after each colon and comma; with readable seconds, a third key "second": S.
{"hour": 4, "minute": 7}
